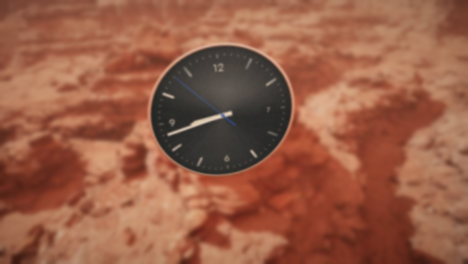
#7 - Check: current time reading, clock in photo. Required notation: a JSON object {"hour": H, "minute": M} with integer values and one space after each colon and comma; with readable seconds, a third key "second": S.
{"hour": 8, "minute": 42, "second": 53}
